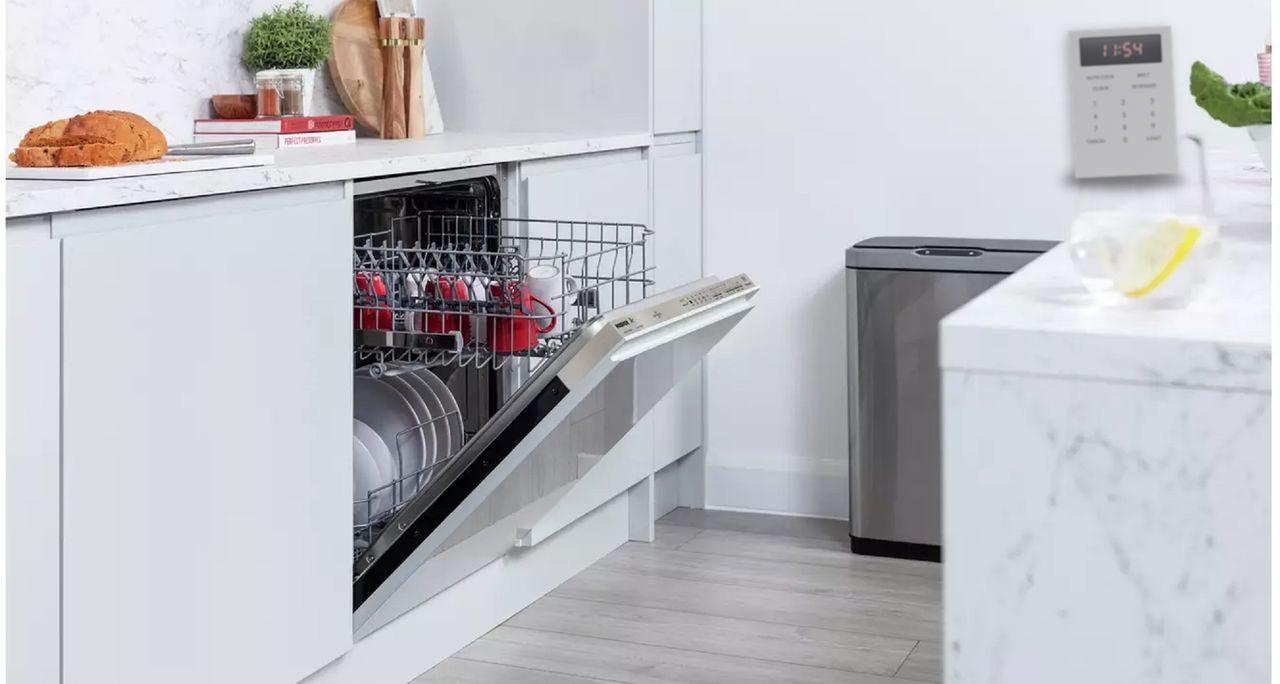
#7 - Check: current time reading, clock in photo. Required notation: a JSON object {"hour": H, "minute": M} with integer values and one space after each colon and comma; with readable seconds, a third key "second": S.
{"hour": 11, "minute": 54}
